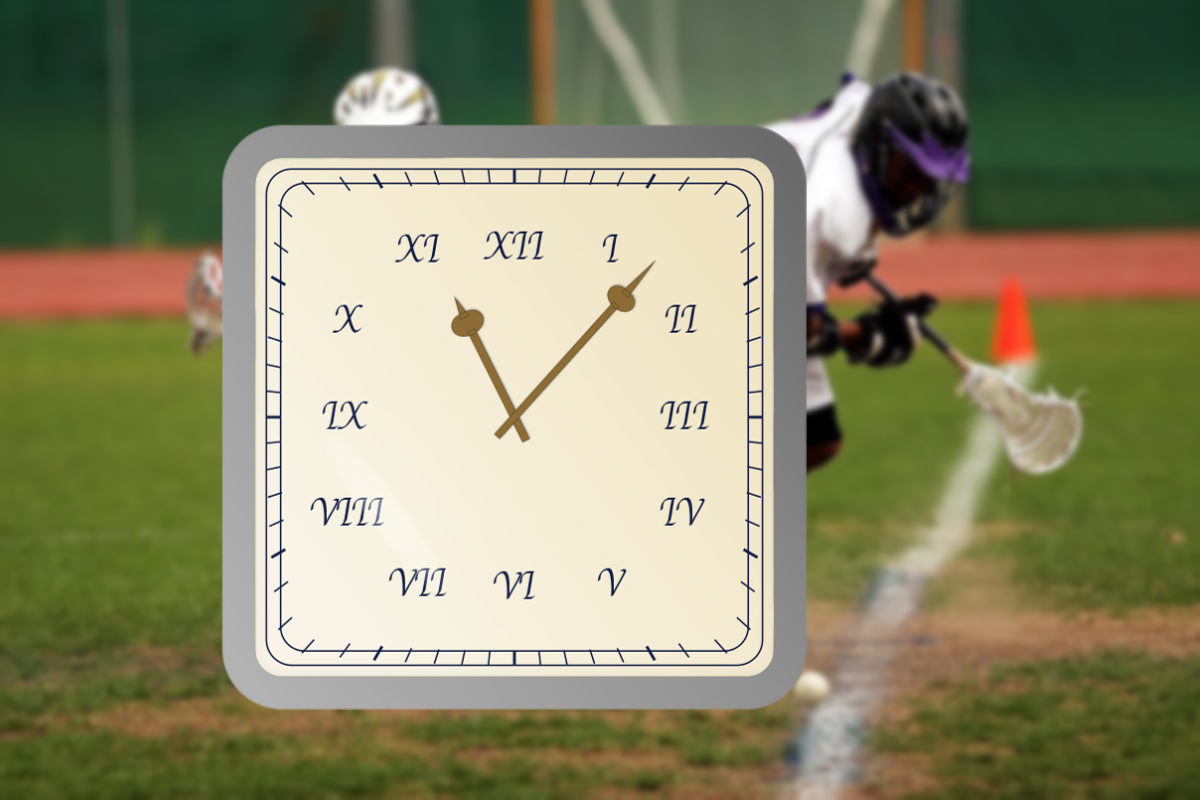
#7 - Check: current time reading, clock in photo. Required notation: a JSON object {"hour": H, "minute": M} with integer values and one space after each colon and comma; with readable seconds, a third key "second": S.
{"hour": 11, "minute": 7}
